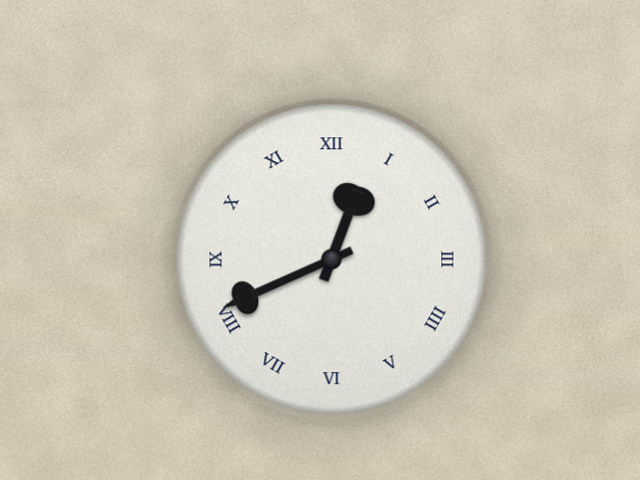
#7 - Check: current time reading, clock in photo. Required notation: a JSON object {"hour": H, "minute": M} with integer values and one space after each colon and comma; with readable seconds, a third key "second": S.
{"hour": 12, "minute": 41}
